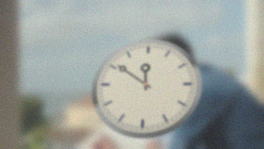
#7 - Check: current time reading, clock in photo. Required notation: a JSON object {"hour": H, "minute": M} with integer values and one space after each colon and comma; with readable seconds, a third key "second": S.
{"hour": 11, "minute": 51}
